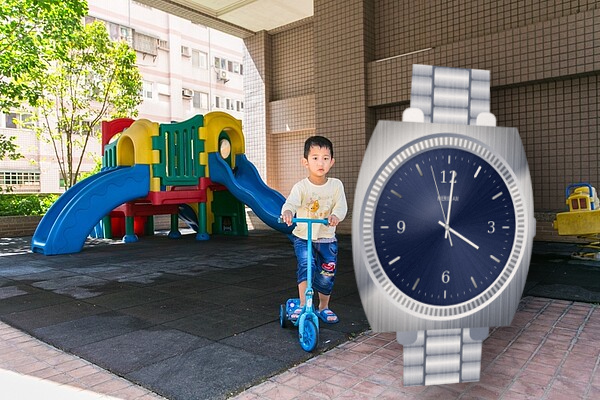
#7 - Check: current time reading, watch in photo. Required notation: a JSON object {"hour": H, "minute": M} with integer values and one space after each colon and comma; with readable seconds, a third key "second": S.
{"hour": 4, "minute": 0, "second": 57}
